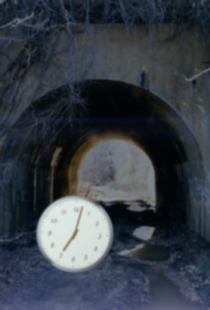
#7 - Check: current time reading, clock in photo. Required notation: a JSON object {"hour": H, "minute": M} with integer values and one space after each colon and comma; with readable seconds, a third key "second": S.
{"hour": 7, "minute": 2}
